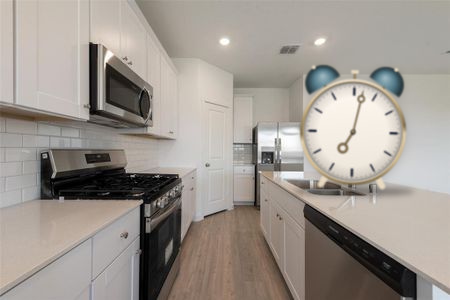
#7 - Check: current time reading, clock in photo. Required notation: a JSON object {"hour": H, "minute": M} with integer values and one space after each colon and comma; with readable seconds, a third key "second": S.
{"hour": 7, "minute": 2}
